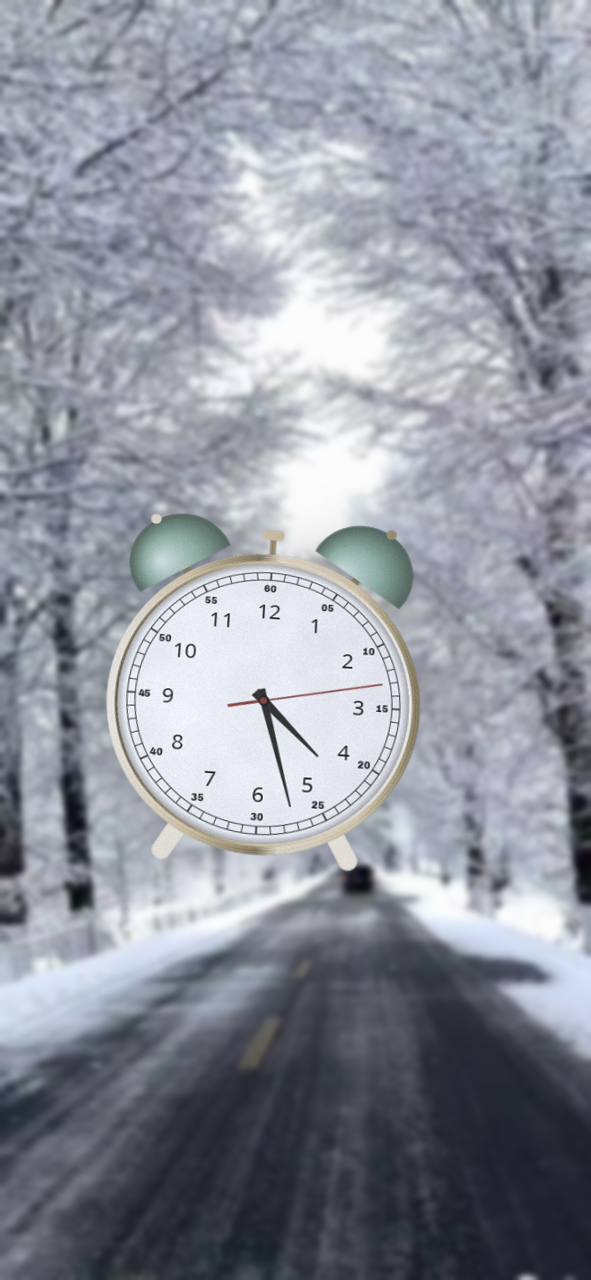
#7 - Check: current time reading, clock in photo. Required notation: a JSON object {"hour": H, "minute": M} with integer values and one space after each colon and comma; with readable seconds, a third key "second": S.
{"hour": 4, "minute": 27, "second": 13}
